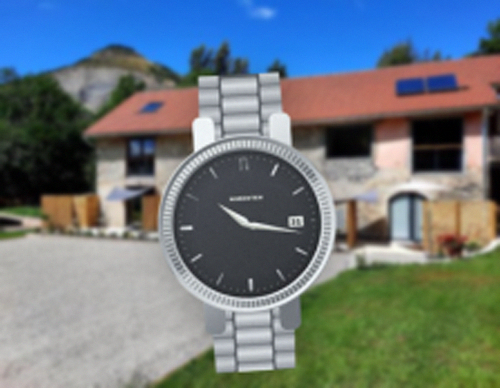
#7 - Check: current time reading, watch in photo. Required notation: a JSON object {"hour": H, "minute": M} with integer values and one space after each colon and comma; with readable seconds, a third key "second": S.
{"hour": 10, "minute": 17}
